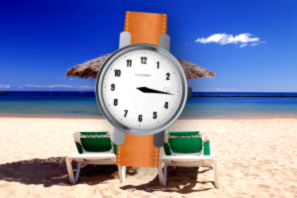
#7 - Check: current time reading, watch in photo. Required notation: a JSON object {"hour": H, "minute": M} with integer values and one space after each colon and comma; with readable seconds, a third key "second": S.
{"hour": 3, "minute": 16}
